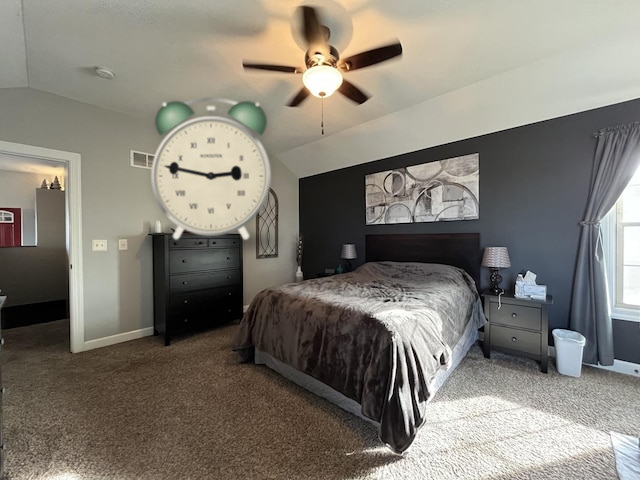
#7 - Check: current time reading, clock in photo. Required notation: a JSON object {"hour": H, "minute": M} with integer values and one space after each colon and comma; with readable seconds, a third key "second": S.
{"hour": 2, "minute": 47}
